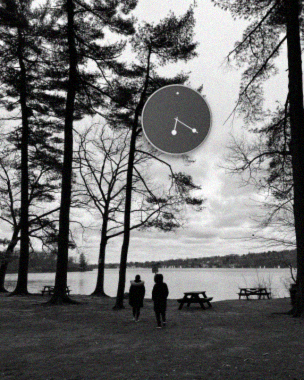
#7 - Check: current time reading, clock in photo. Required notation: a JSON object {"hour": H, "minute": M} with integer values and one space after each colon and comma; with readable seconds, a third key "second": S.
{"hour": 6, "minute": 20}
